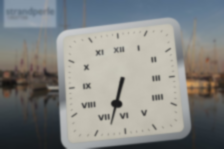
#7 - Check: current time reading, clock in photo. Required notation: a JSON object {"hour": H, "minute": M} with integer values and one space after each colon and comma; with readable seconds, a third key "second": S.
{"hour": 6, "minute": 33}
